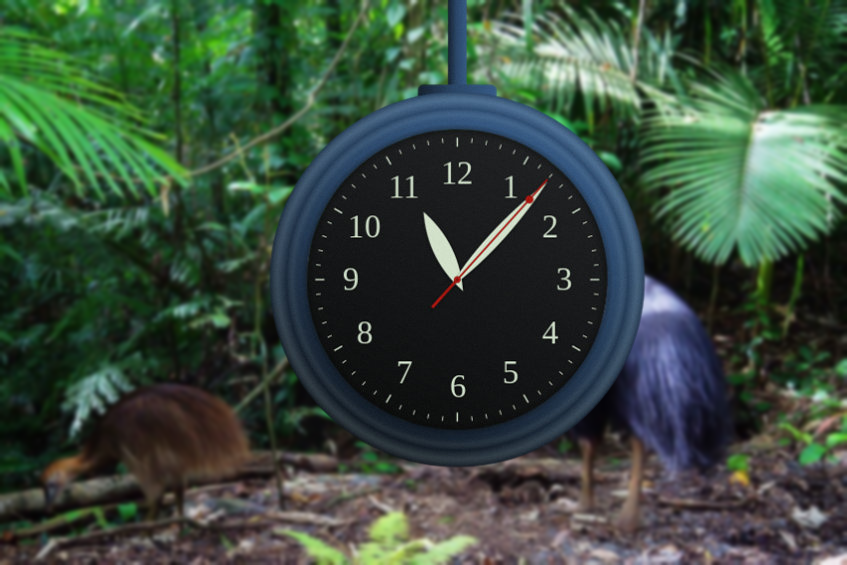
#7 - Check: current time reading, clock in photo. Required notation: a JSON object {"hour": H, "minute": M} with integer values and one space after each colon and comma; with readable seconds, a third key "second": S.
{"hour": 11, "minute": 7, "second": 7}
